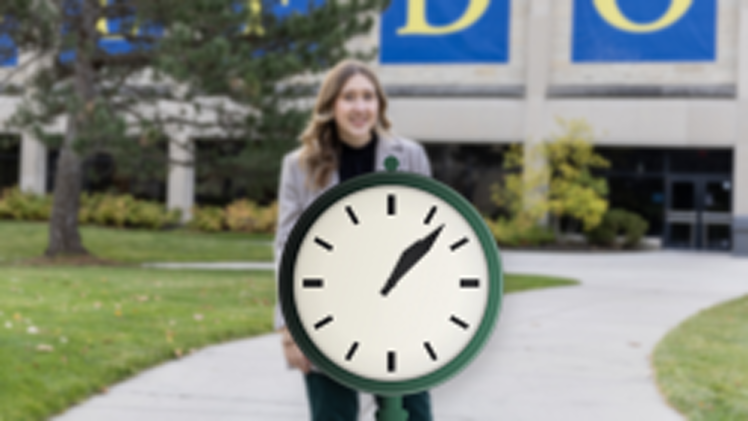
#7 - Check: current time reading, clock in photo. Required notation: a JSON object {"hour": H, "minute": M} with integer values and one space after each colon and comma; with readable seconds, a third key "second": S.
{"hour": 1, "minute": 7}
